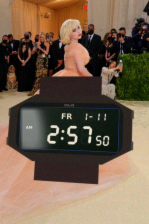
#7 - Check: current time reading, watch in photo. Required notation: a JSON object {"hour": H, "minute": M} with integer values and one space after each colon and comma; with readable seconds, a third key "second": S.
{"hour": 2, "minute": 57, "second": 50}
